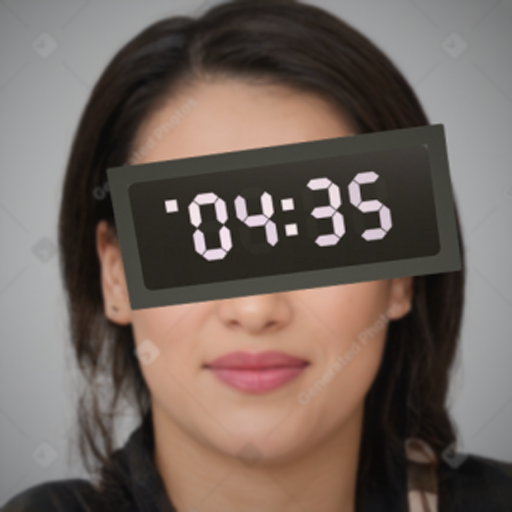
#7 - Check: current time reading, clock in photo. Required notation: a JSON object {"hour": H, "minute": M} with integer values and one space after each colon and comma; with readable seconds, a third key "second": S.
{"hour": 4, "minute": 35}
